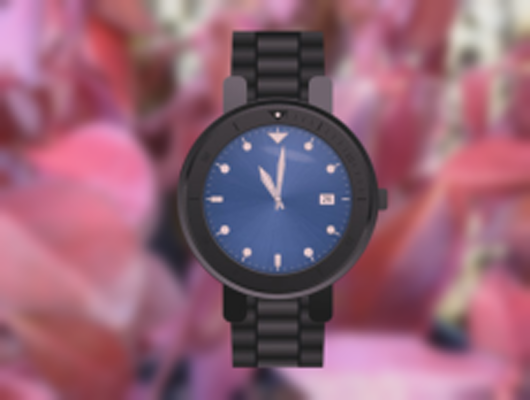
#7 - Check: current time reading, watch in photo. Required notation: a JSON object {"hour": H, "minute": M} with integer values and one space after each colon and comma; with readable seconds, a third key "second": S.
{"hour": 11, "minute": 1}
